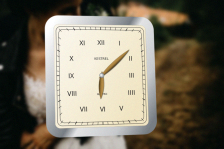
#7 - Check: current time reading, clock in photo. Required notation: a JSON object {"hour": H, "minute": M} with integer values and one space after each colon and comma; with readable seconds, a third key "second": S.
{"hour": 6, "minute": 8}
